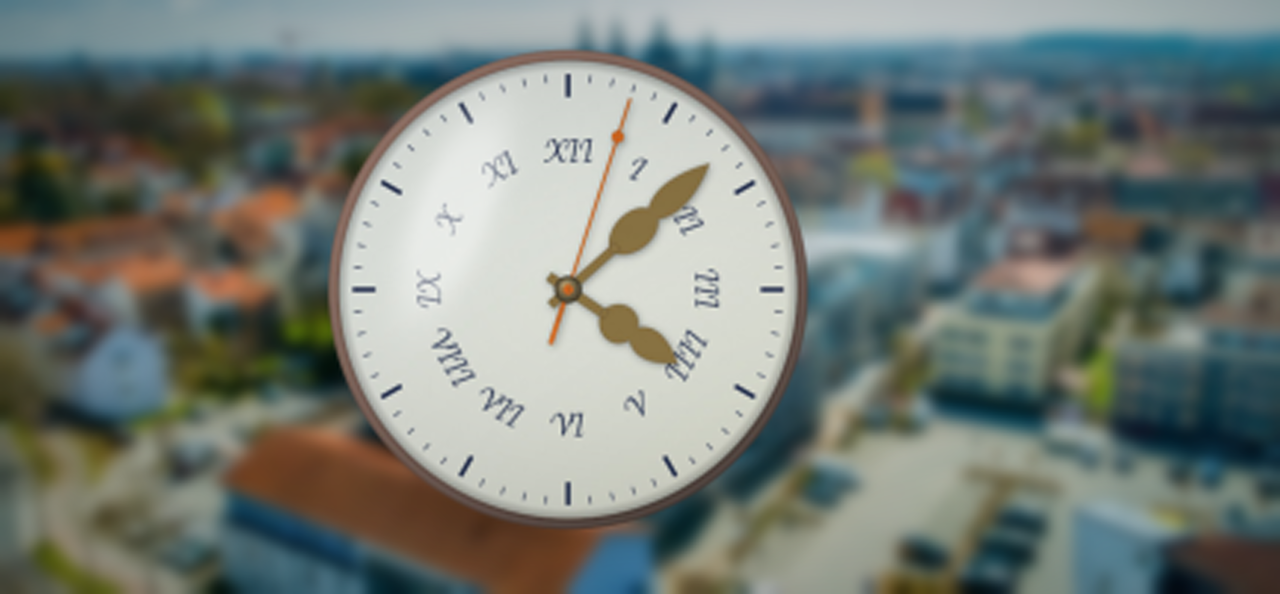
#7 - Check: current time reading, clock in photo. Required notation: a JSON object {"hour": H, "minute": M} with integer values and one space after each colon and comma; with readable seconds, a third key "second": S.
{"hour": 4, "minute": 8, "second": 3}
